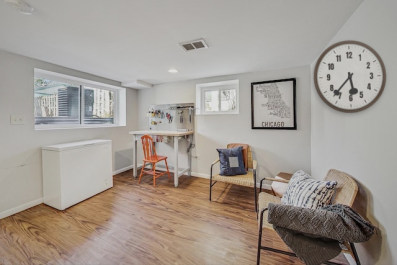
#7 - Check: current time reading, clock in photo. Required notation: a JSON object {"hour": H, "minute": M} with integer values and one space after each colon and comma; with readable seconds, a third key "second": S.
{"hour": 5, "minute": 37}
